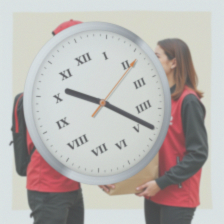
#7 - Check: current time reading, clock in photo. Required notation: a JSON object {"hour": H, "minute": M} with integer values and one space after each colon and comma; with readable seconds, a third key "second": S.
{"hour": 10, "minute": 23, "second": 11}
